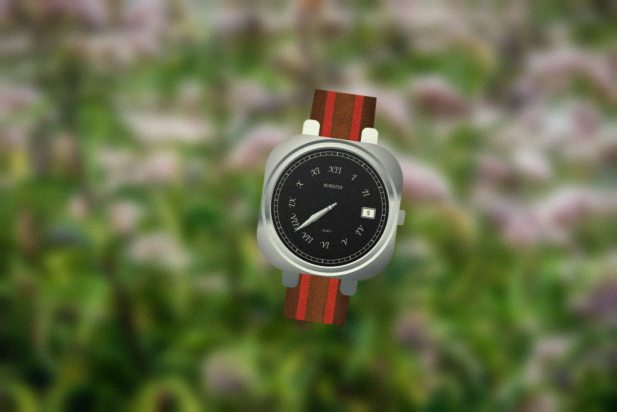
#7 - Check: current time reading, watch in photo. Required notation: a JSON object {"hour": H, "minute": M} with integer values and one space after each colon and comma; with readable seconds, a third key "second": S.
{"hour": 7, "minute": 38}
